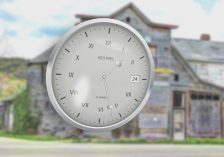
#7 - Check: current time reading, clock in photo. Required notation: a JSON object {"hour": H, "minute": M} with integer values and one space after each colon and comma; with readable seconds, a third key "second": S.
{"hour": 1, "minute": 27}
